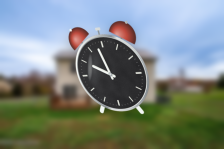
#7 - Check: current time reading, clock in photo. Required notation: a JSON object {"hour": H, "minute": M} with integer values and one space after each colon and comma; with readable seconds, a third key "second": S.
{"hour": 9, "minute": 58}
